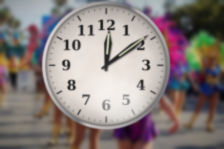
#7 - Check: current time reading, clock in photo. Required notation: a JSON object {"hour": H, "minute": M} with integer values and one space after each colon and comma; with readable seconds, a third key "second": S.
{"hour": 12, "minute": 9}
